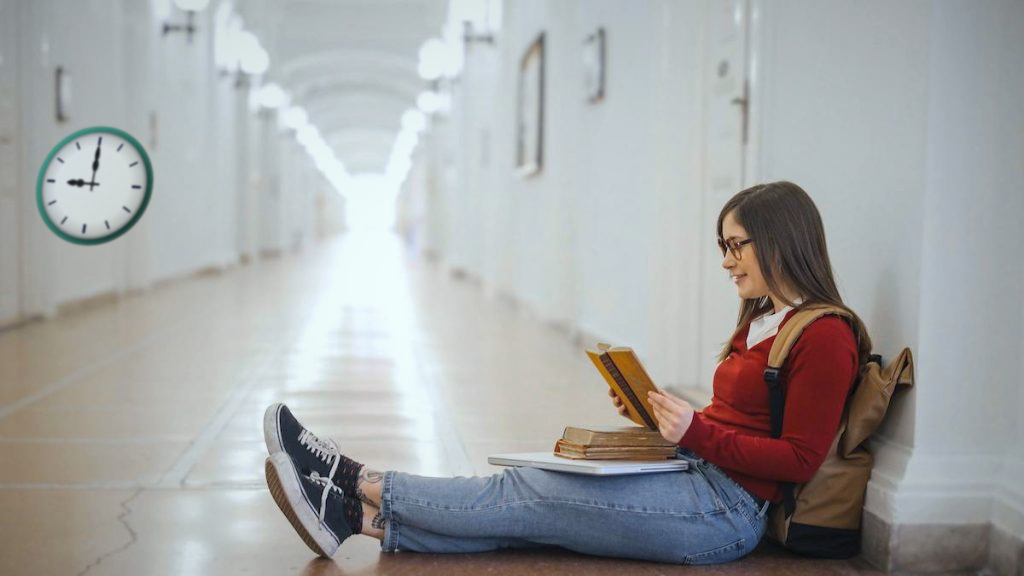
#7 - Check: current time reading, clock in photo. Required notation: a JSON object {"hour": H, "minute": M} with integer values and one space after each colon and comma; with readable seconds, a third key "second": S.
{"hour": 9, "minute": 0}
